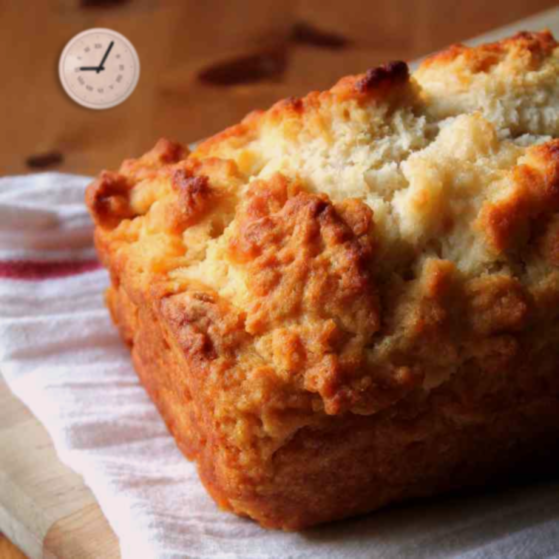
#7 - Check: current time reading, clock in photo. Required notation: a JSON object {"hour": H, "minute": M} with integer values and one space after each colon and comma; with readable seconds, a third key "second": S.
{"hour": 9, "minute": 5}
